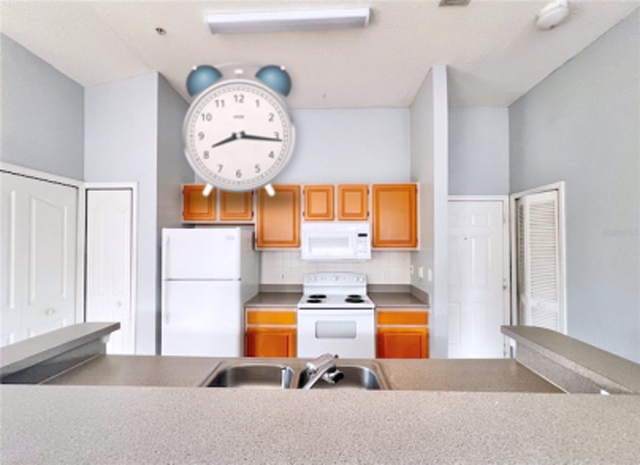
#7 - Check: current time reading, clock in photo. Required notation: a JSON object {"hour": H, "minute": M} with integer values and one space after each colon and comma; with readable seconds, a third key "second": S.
{"hour": 8, "minute": 16}
